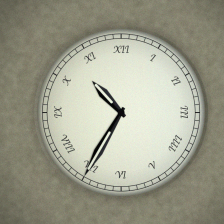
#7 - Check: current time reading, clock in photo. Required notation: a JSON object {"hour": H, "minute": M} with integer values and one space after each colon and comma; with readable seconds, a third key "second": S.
{"hour": 10, "minute": 35}
